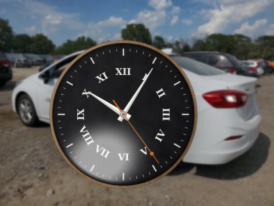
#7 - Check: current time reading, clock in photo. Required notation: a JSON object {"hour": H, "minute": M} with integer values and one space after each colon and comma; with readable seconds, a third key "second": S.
{"hour": 10, "minute": 5, "second": 24}
